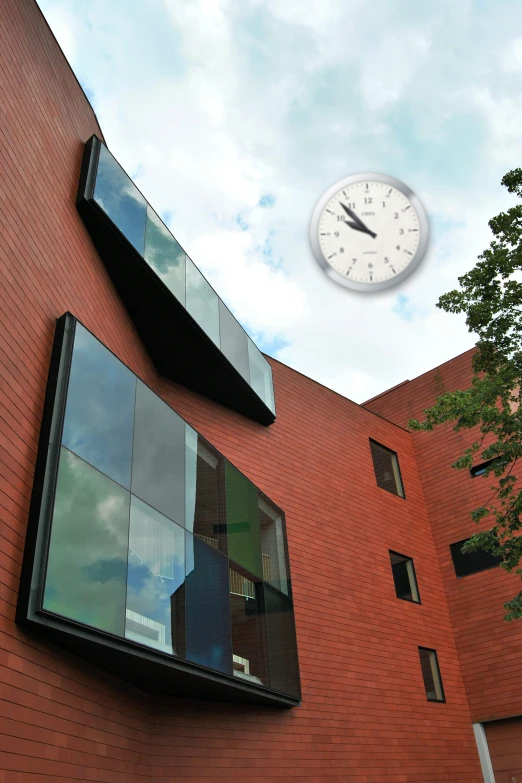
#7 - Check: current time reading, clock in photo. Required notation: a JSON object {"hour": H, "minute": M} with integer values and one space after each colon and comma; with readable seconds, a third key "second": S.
{"hour": 9, "minute": 53}
